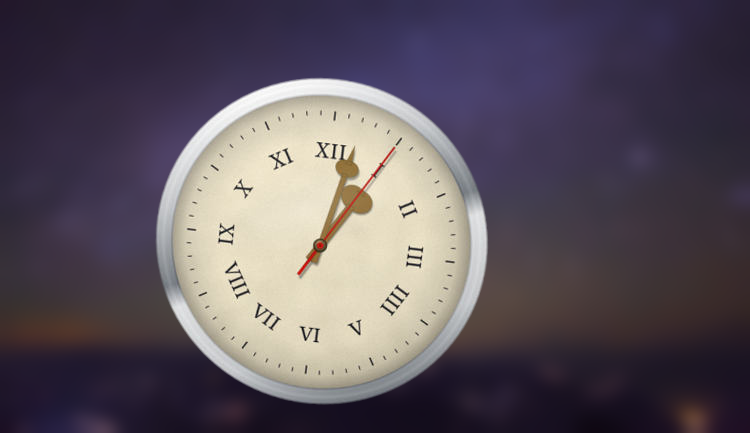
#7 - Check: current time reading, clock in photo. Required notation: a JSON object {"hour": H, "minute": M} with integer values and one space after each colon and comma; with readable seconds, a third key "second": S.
{"hour": 1, "minute": 2, "second": 5}
